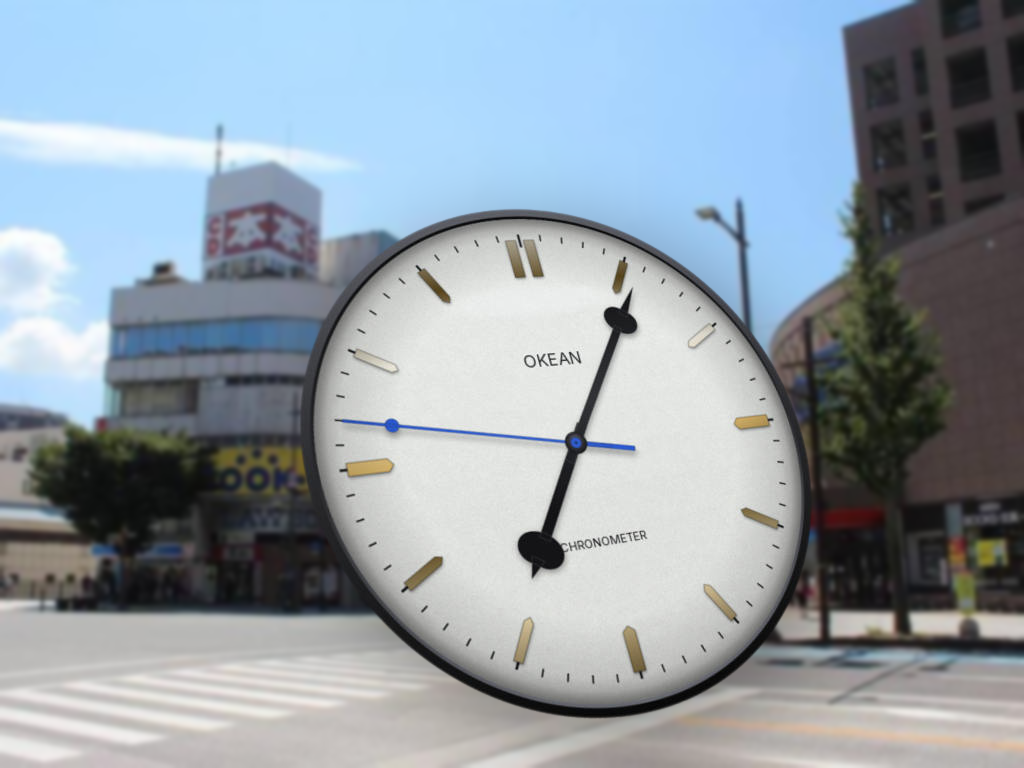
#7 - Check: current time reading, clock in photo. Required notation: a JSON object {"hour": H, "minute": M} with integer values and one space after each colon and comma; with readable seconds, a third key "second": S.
{"hour": 7, "minute": 5, "second": 47}
